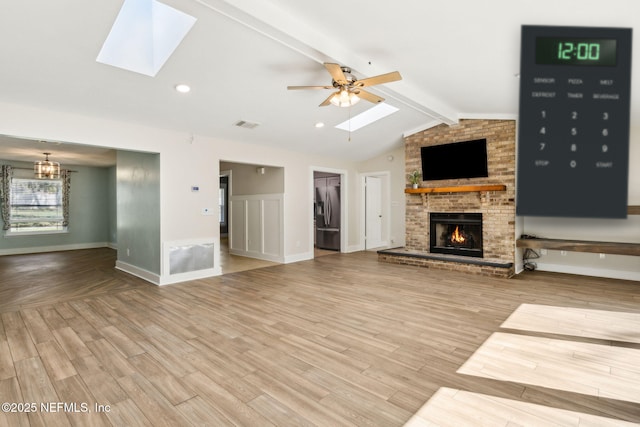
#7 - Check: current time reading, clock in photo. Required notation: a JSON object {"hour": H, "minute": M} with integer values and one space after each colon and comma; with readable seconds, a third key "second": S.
{"hour": 12, "minute": 0}
